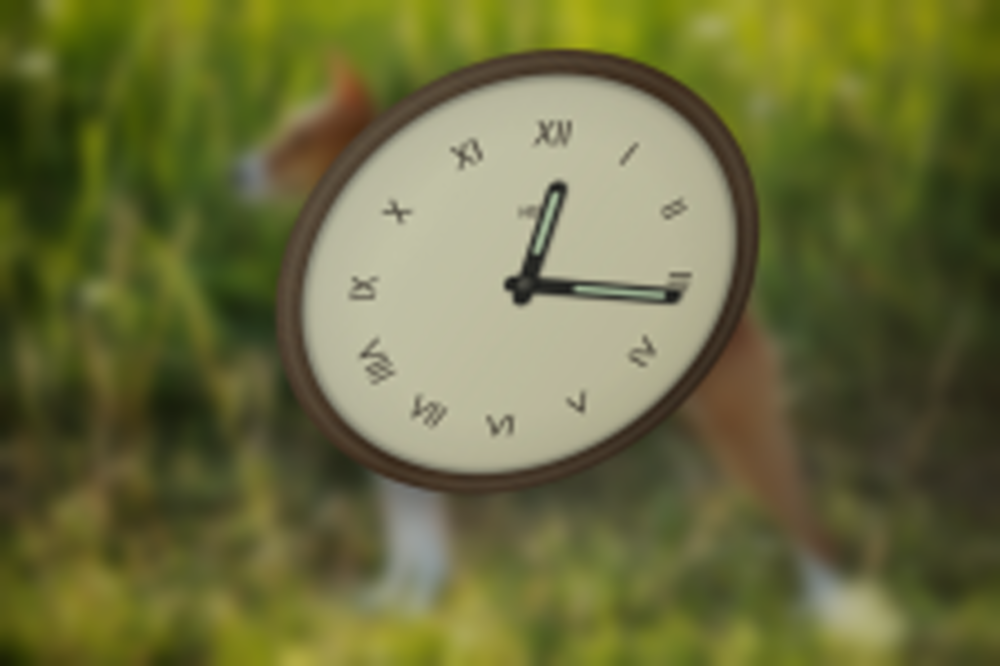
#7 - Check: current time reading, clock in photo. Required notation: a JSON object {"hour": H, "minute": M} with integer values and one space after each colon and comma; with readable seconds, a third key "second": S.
{"hour": 12, "minute": 16}
